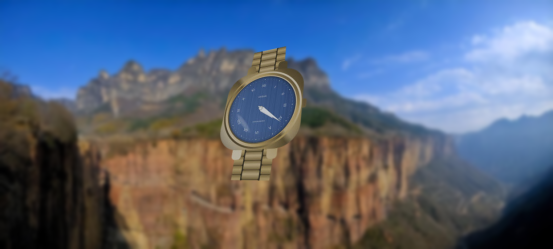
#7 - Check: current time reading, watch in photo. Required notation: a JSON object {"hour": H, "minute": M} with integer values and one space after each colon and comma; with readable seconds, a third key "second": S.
{"hour": 4, "minute": 21}
